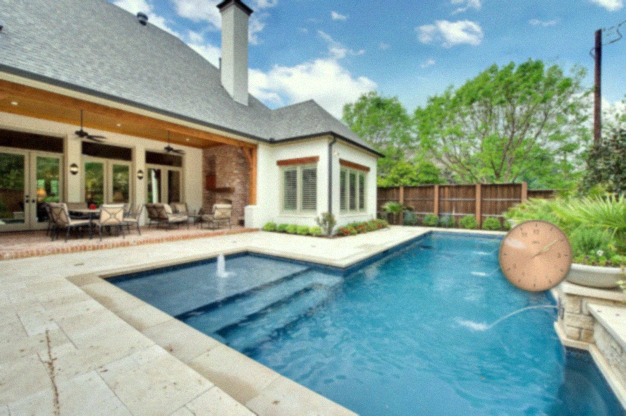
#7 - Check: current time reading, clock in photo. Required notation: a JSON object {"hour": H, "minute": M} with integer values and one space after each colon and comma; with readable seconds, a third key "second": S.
{"hour": 2, "minute": 9}
